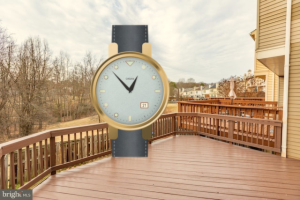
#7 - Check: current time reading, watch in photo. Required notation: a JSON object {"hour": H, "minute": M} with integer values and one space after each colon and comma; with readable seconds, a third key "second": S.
{"hour": 12, "minute": 53}
